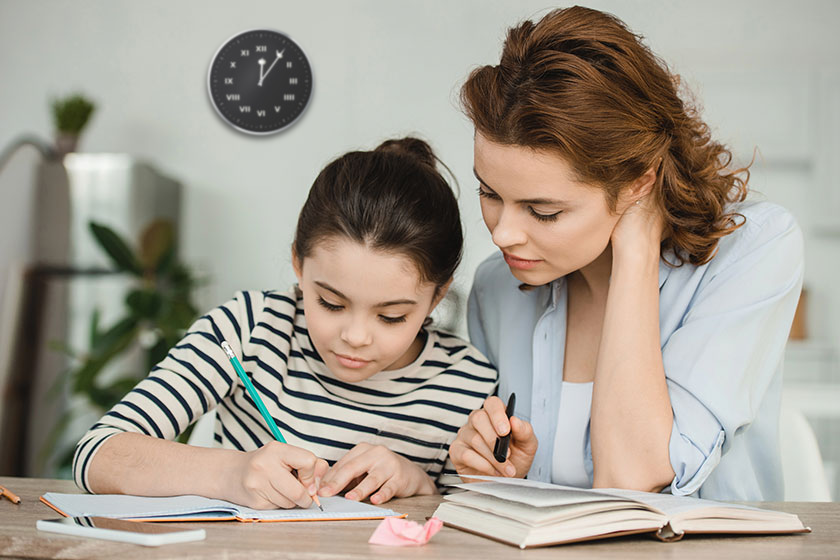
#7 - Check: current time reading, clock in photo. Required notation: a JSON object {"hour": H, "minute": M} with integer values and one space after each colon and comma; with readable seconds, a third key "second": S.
{"hour": 12, "minute": 6}
